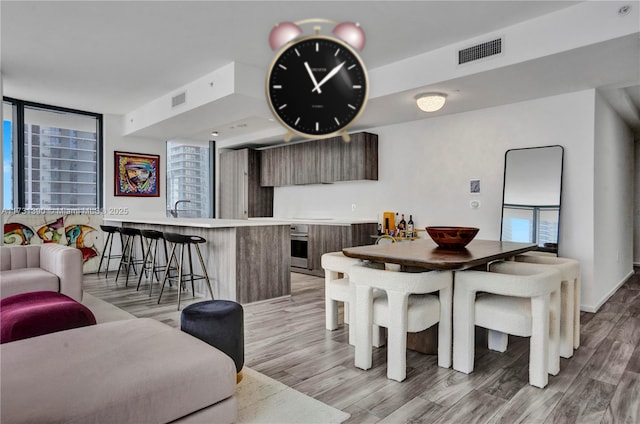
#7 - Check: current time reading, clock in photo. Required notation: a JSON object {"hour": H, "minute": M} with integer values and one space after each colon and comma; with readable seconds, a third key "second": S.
{"hour": 11, "minute": 8}
